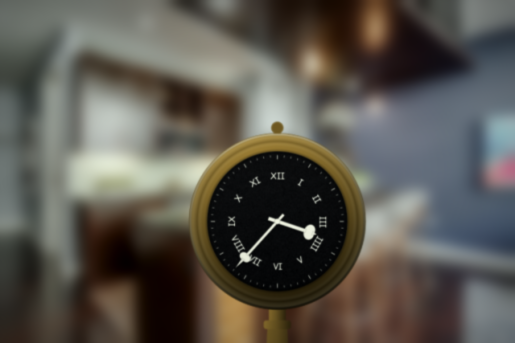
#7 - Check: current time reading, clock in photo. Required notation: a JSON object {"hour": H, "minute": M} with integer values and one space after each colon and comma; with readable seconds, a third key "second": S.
{"hour": 3, "minute": 37}
